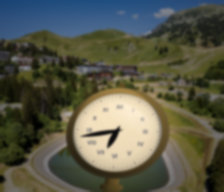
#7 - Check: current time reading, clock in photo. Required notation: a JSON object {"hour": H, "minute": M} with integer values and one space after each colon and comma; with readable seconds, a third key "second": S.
{"hour": 6, "minute": 43}
